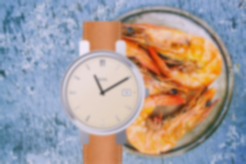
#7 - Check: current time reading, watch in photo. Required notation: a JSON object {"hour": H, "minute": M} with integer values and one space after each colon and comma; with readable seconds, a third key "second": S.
{"hour": 11, "minute": 10}
